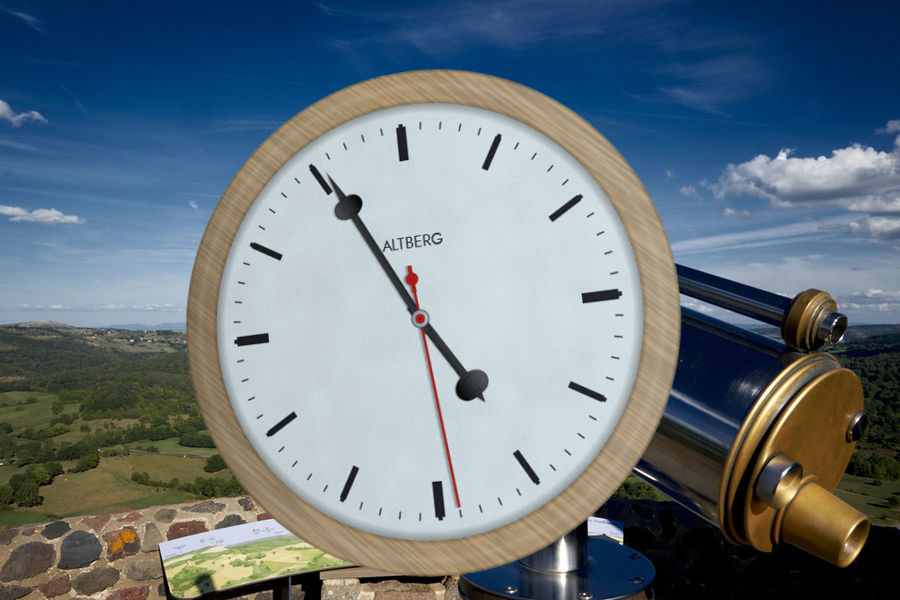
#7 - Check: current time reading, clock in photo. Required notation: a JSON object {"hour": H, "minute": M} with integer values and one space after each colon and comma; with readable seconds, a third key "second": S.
{"hour": 4, "minute": 55, "second": 29}
